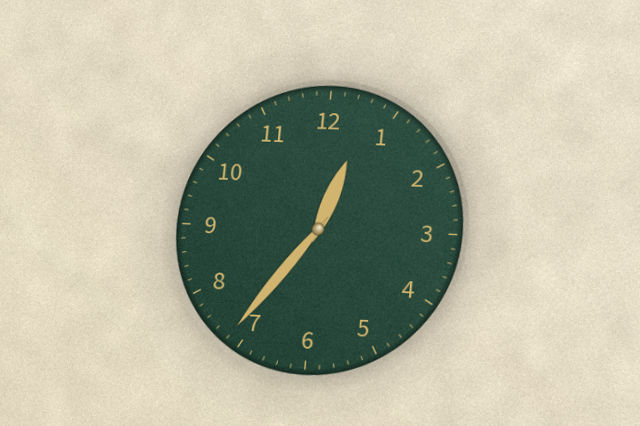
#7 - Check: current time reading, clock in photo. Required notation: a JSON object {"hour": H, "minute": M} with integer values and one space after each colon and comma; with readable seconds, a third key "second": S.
{"hour": 12, "minute": 36}
